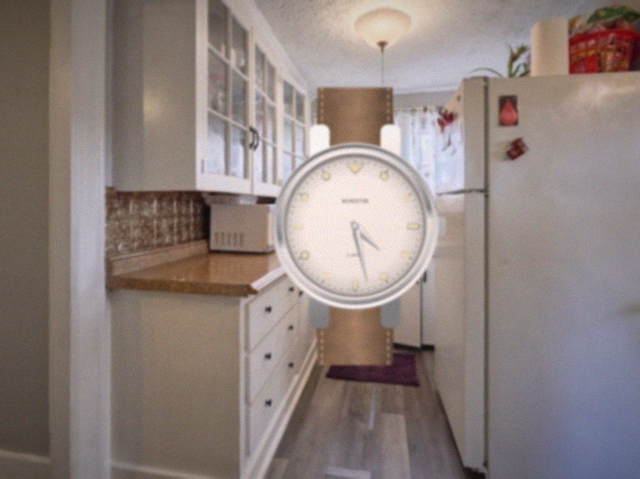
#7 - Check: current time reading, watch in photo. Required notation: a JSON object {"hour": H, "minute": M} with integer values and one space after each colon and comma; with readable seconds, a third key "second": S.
{"hour": 4, "minute": 28}
